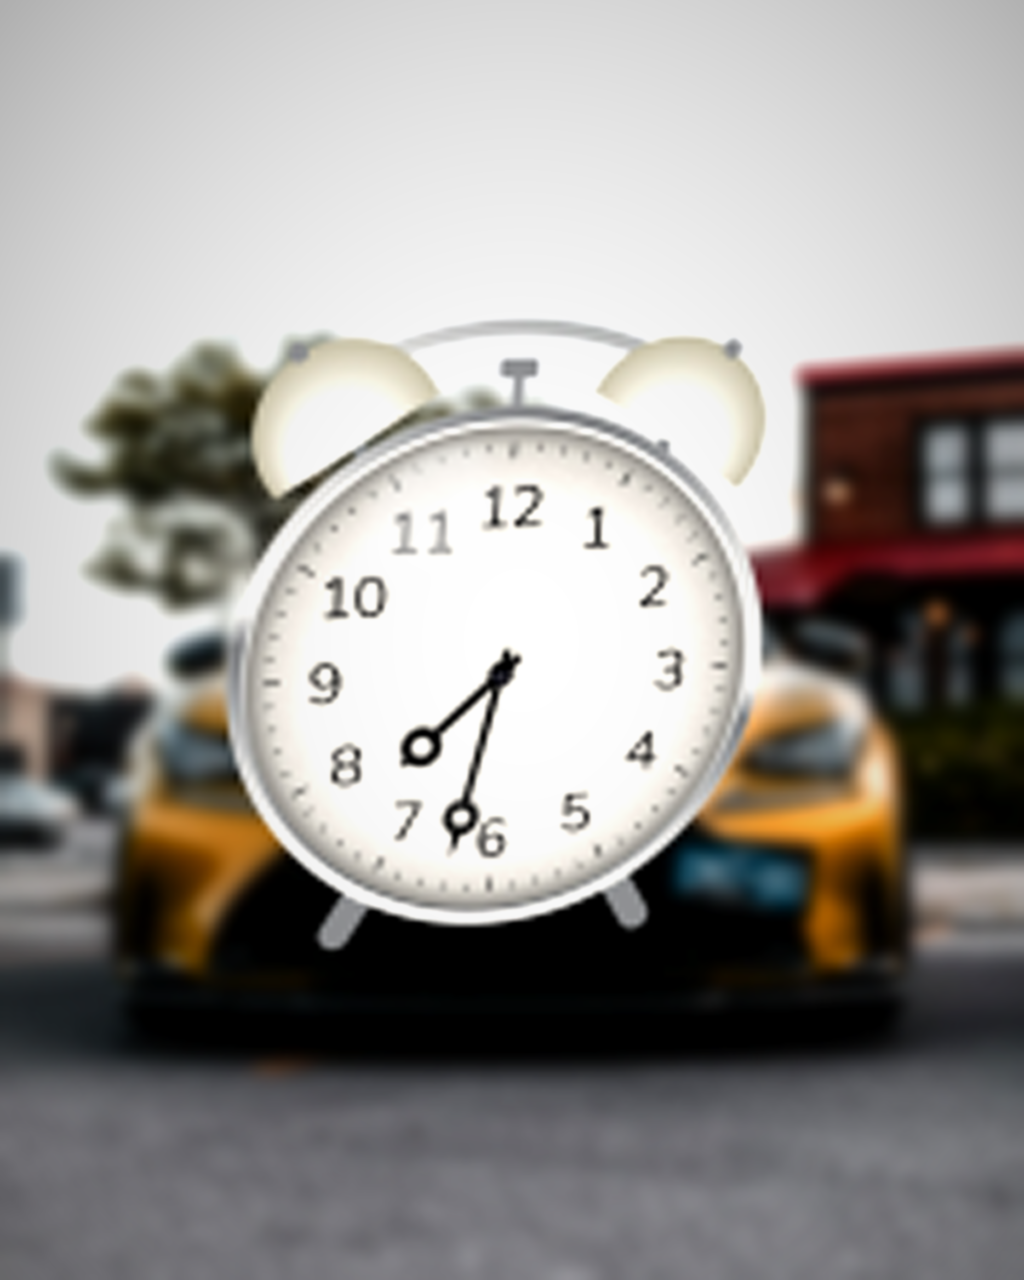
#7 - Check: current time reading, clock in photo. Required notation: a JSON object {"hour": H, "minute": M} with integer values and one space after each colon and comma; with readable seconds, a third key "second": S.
{"hour": 7, "minute": 32}
